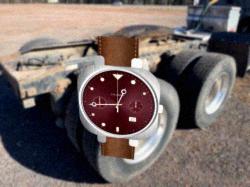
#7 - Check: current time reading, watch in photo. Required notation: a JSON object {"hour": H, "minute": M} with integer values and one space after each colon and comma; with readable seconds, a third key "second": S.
{"hour": 12, "minute": 44}
